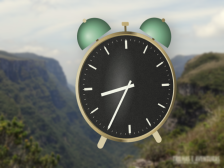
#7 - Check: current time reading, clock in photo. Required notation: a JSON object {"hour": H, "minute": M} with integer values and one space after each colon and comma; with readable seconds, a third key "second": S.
{"hour": 8, "minute": 35}
